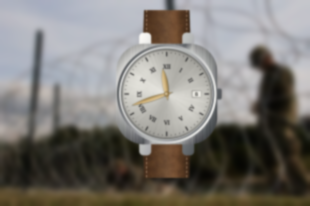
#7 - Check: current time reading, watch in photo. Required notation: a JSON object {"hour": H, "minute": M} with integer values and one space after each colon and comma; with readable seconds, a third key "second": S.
{"hour": 11, "minute": 42}
